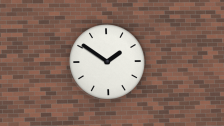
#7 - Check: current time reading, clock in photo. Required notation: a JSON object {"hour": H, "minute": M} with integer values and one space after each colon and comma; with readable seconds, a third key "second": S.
{"hour": 1, "minute": 51}
